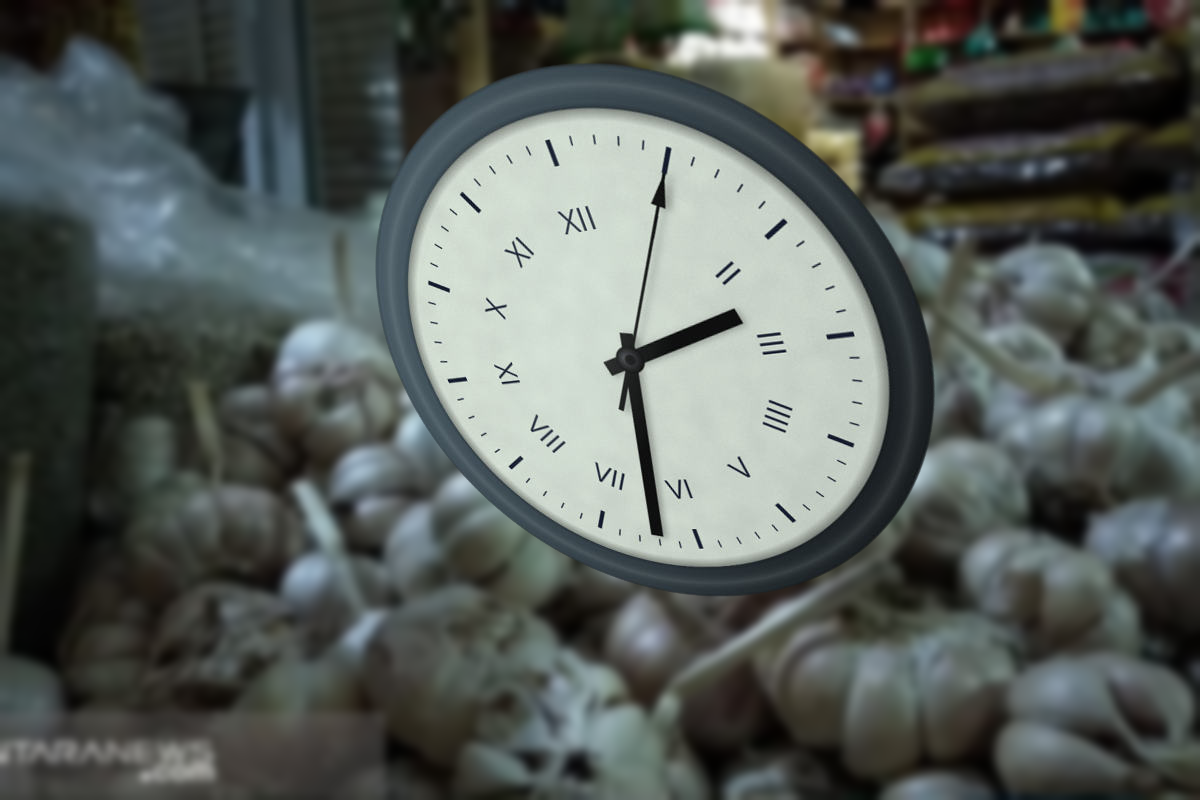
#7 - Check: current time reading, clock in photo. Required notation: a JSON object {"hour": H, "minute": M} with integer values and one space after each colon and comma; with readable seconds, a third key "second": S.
{"hour": 2, "minute": 32, "second": 5}
